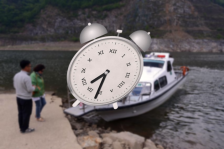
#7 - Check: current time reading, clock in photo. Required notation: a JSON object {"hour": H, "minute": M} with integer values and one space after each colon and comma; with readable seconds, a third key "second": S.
{"hour": 7, "minute": 31}
